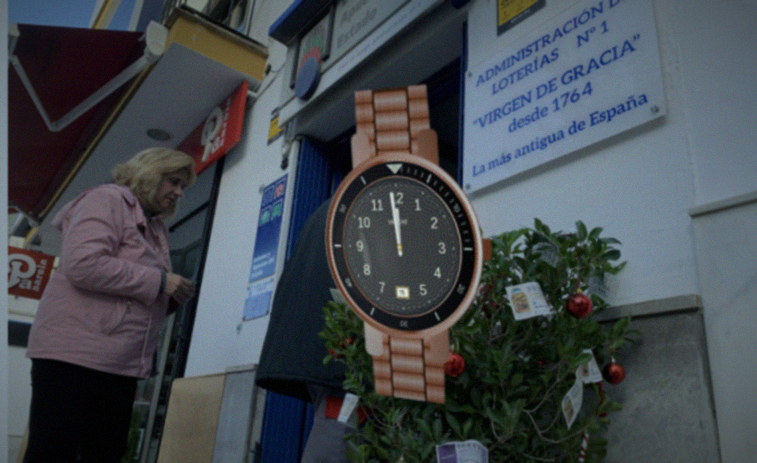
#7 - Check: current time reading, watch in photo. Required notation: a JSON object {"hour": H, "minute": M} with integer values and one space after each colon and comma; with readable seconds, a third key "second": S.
{"hour": 11, "minute": 59}
